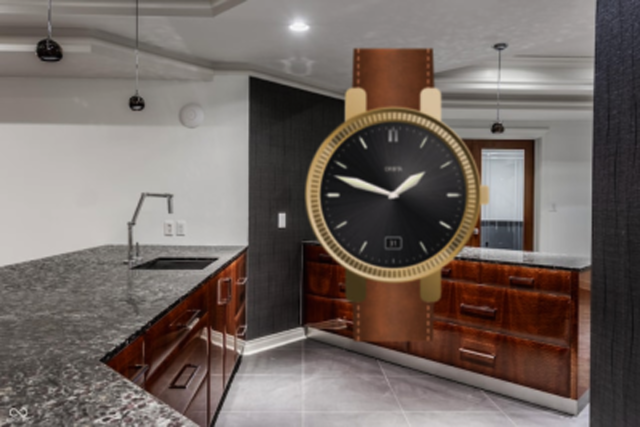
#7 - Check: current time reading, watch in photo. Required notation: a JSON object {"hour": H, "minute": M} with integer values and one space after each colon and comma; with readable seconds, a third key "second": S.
{"hour": 1, "minute": 48}
